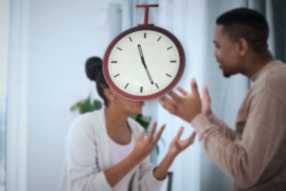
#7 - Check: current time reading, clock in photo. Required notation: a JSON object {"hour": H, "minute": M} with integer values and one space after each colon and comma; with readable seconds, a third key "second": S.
{"hour": 11, "minute": 26}
